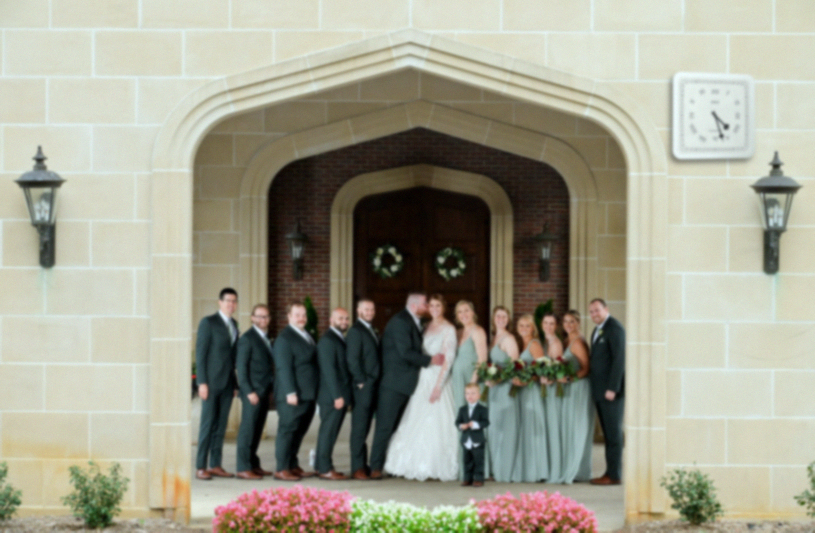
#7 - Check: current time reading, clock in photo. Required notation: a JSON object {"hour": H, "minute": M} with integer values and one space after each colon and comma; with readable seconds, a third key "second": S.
{"hour": 4, "minute": 27}
